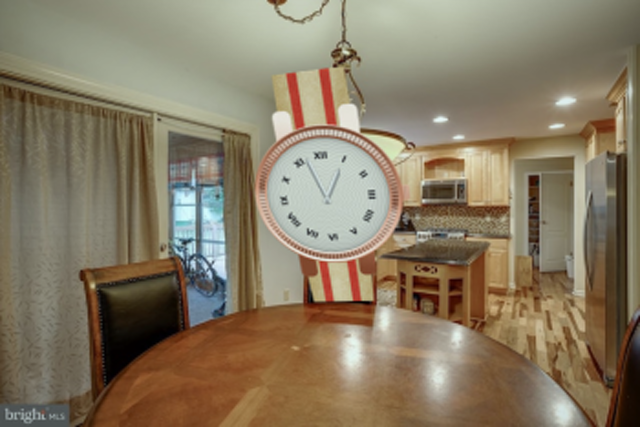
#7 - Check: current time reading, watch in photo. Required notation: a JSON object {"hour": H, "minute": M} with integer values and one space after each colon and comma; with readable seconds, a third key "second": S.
{"hour": 12, "minute": 57}
